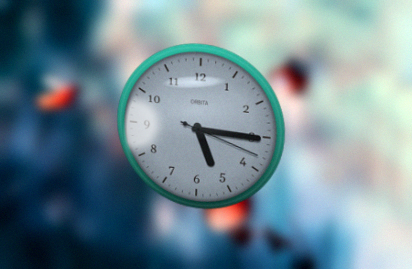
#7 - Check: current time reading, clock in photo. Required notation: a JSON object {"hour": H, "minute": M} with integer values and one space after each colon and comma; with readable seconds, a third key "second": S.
{"hour": 5, "minute": 15, "second": 18}
